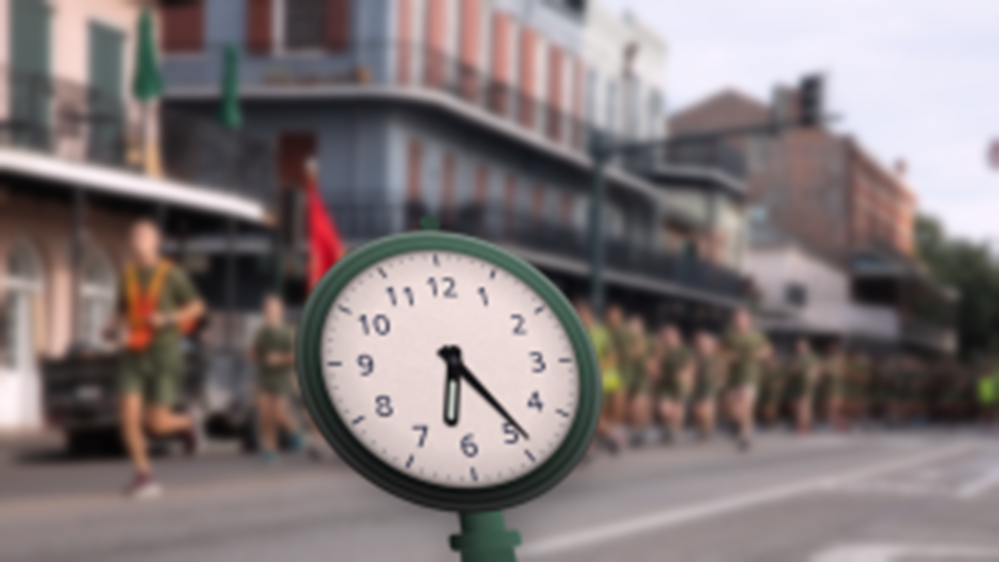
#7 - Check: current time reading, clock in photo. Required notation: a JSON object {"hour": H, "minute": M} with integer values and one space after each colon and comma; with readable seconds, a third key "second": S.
{"hour": 6, "minute": 24}
